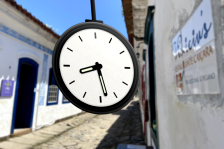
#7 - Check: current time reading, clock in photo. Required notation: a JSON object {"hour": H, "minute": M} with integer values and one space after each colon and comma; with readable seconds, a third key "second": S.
{"hour": 8, "minute": 28}
